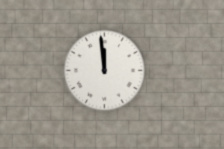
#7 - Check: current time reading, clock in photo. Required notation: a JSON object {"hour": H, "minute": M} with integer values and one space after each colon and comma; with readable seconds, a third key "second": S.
{"hour": 11, "minute": 59}
